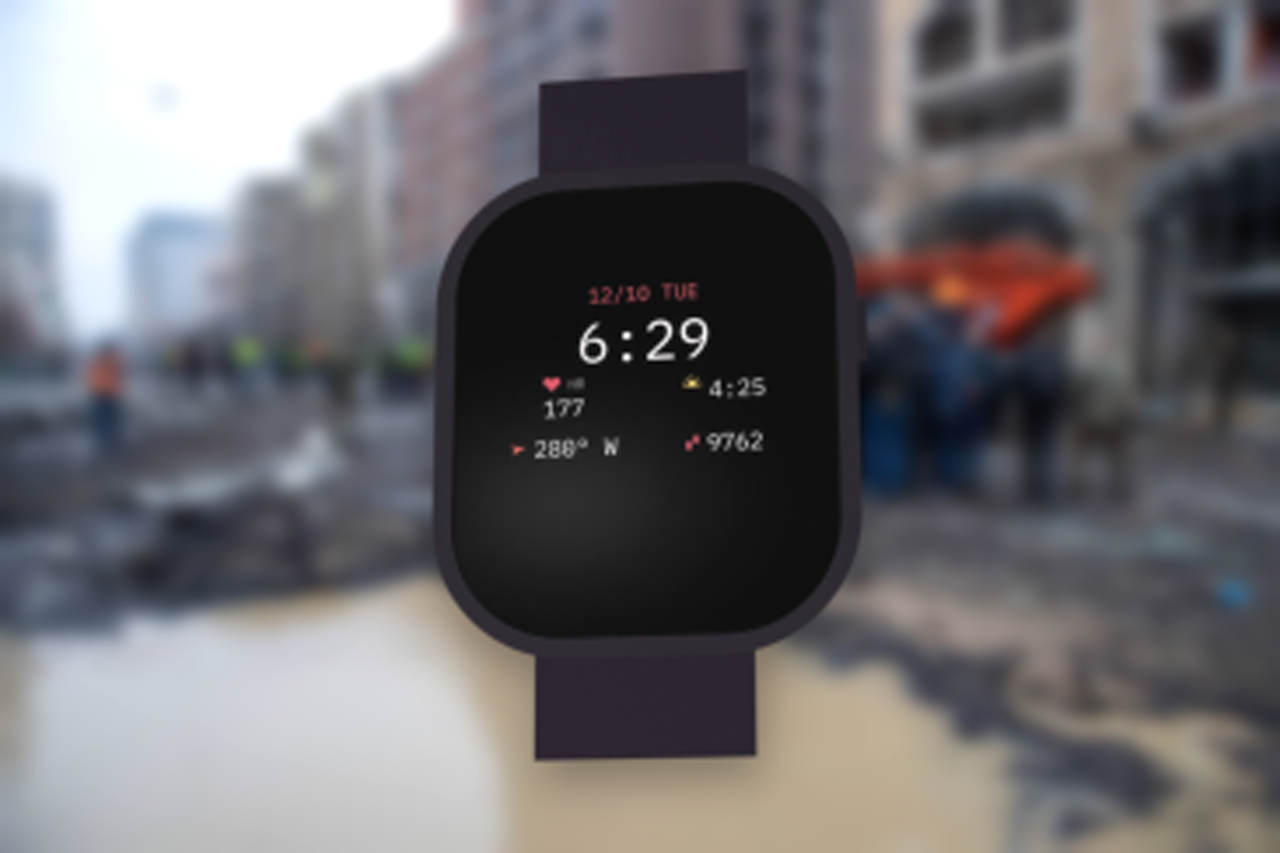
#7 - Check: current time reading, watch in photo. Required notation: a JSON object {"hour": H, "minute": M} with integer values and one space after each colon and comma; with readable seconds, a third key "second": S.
{"hour": 6, "minute": 29}
